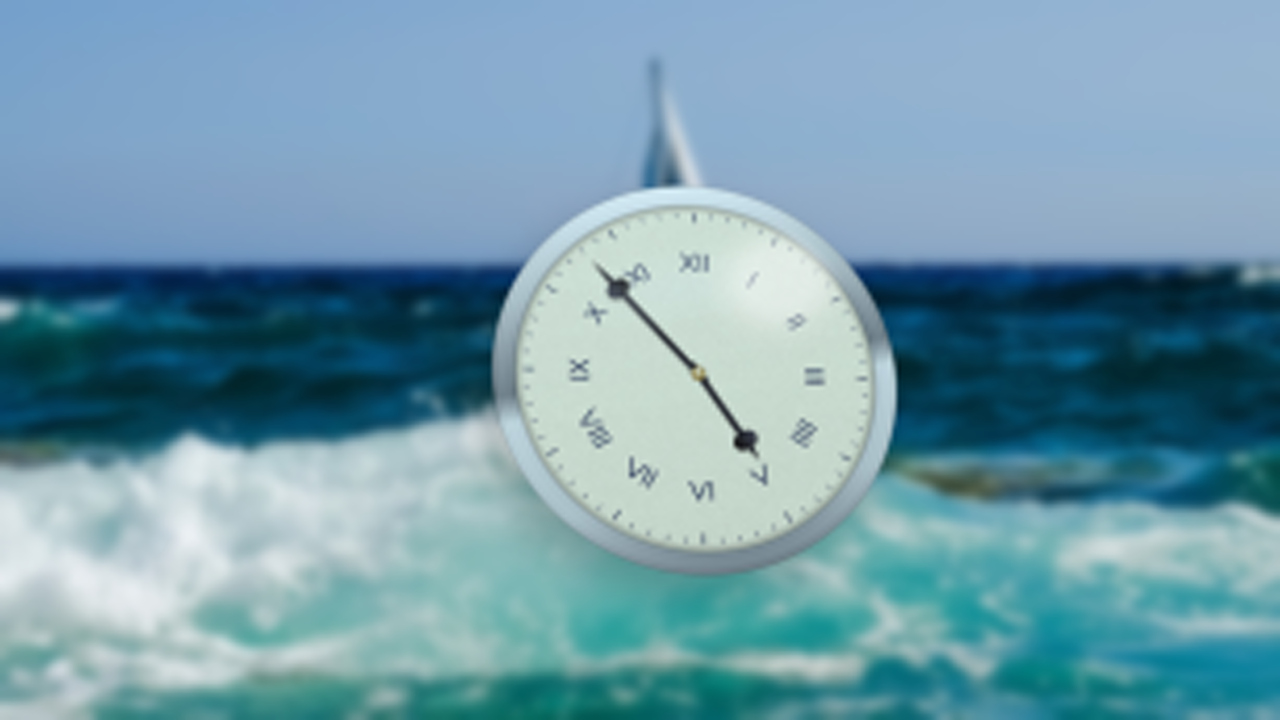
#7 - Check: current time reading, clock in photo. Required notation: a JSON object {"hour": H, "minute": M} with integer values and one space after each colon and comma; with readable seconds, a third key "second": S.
{"hour": 4, "minute": 53}
